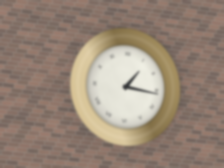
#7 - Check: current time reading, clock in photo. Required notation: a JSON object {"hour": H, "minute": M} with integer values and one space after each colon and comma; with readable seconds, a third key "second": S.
{"hour": 1, "minute": 16}
